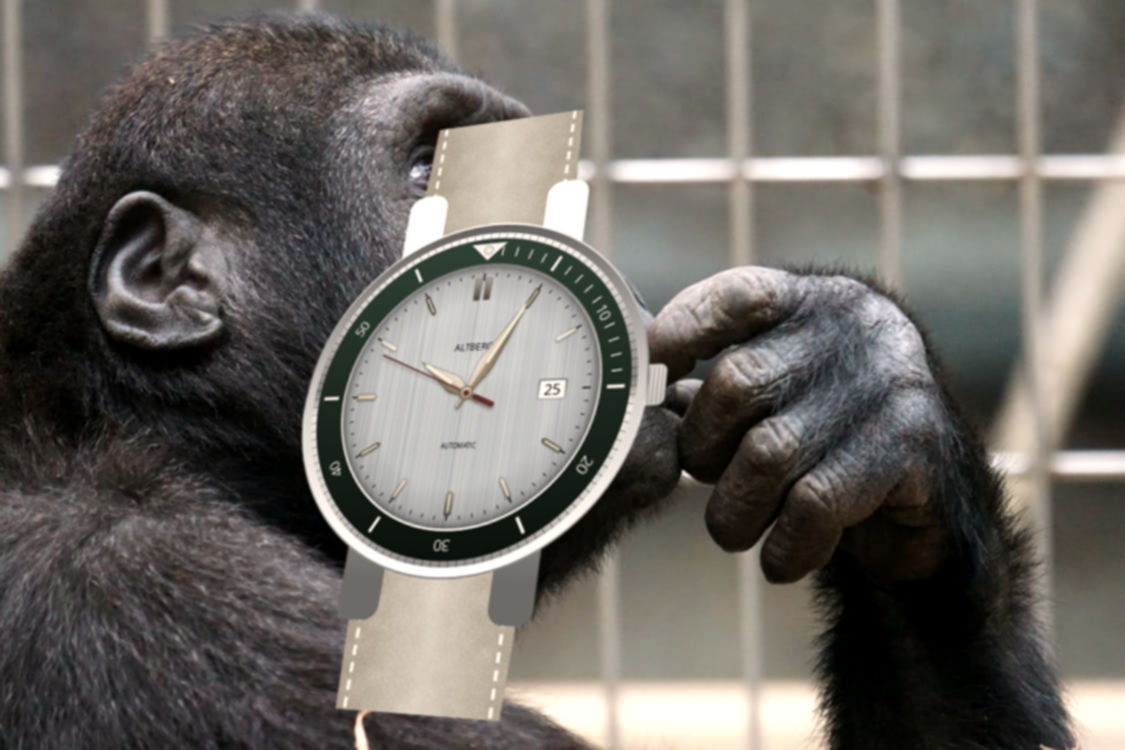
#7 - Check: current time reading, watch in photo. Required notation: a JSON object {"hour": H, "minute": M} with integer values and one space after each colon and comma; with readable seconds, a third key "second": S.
{"hour": 10, "minute": 4, "second": 49}
